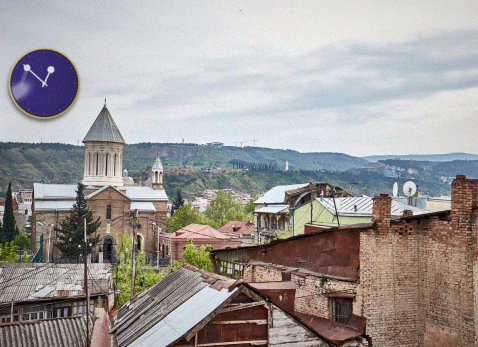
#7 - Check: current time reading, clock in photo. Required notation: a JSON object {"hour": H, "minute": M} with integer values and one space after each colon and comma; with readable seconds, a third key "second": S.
{"hour": 12, "minute": 52}
